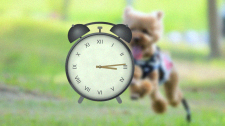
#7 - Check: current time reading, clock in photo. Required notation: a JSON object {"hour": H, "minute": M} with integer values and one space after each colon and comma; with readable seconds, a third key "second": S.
{"hour": 3, "minute": 14}
